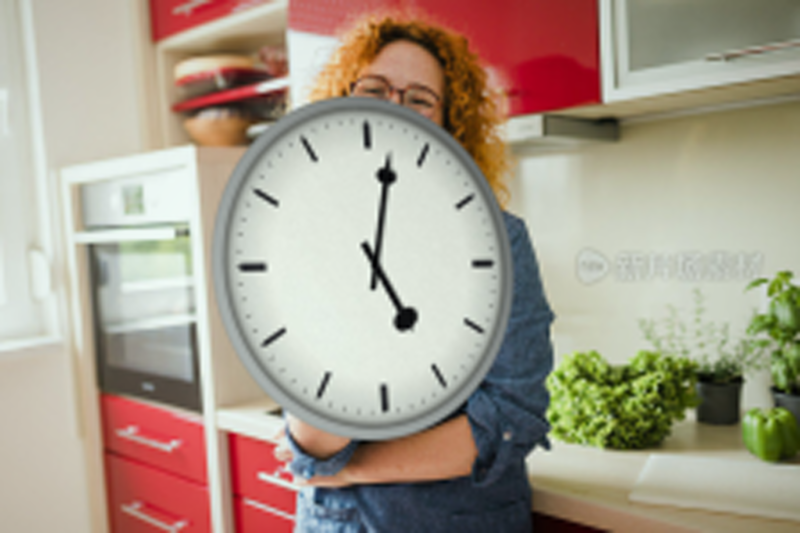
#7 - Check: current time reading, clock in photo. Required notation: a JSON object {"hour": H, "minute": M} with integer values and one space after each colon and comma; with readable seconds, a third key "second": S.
{"hour": 5, "minute": 2}
